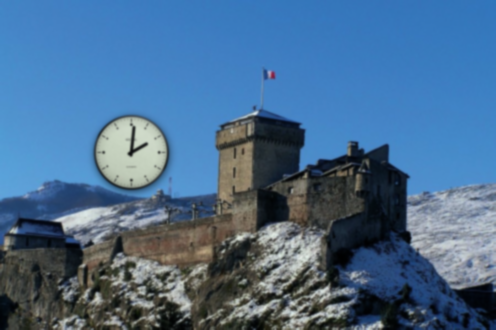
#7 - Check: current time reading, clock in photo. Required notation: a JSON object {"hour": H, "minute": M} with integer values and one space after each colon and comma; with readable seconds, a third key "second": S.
{"hour": 2, "minute": 1}
